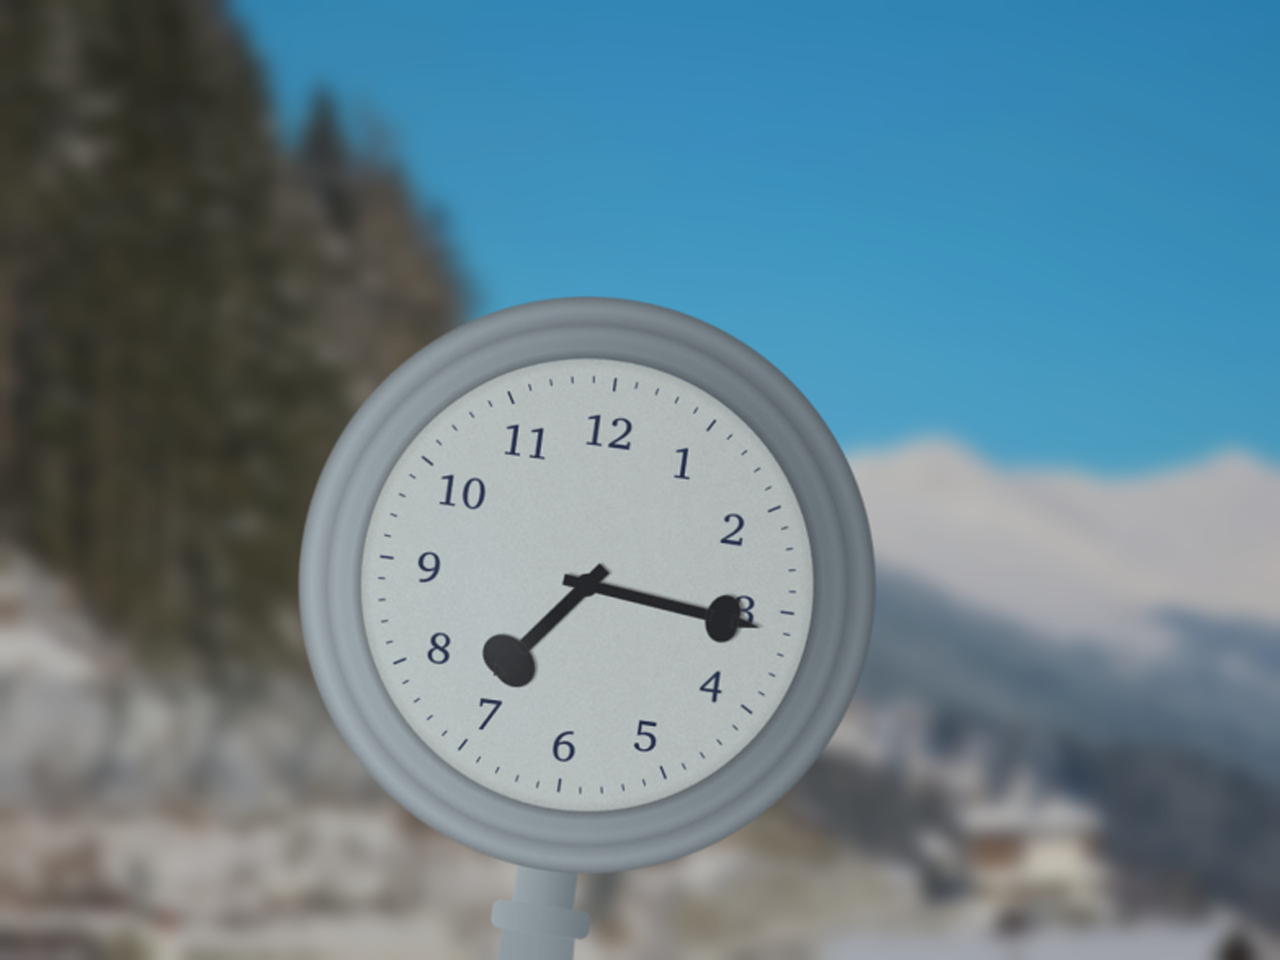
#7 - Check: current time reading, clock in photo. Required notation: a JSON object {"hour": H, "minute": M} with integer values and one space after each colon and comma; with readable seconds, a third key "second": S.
{"hour": 7, "minute": 16}
